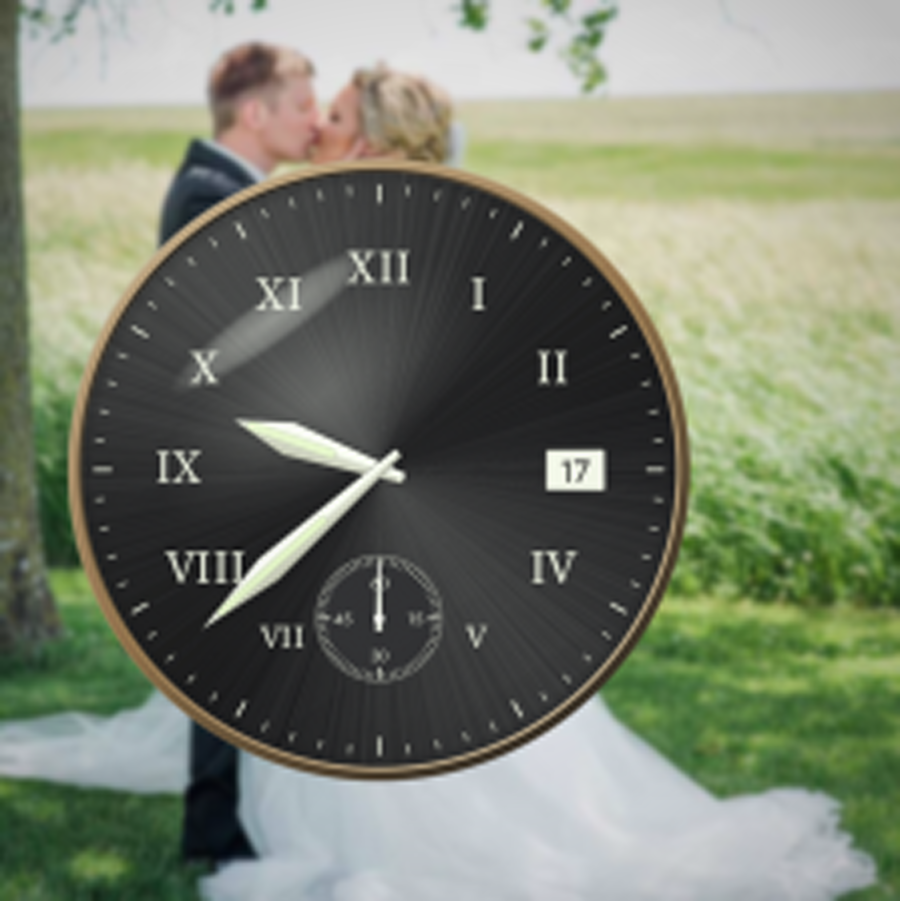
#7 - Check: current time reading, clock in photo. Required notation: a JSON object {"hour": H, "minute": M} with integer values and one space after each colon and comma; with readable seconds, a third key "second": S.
{"hour": 9, "minute": 38}
